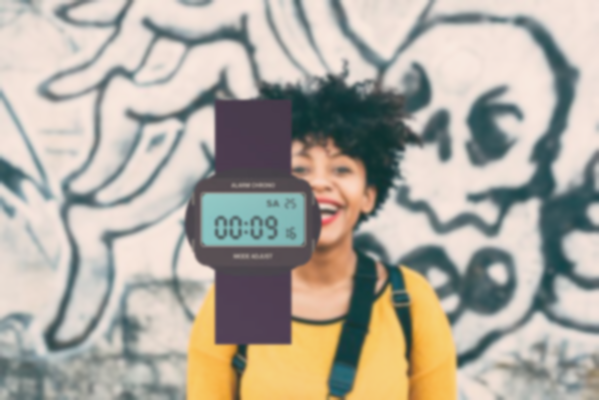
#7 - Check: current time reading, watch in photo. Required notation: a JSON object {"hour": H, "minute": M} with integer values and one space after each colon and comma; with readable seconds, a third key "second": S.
{"hour": 0, "minute": 9}
